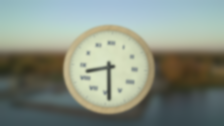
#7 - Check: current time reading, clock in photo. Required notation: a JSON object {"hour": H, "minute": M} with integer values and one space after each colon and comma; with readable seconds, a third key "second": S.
{"hour": 8, "minute": 29}
